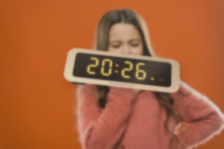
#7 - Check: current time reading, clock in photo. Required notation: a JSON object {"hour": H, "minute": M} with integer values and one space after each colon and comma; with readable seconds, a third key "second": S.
{"hour": 20, "minute": 26}
